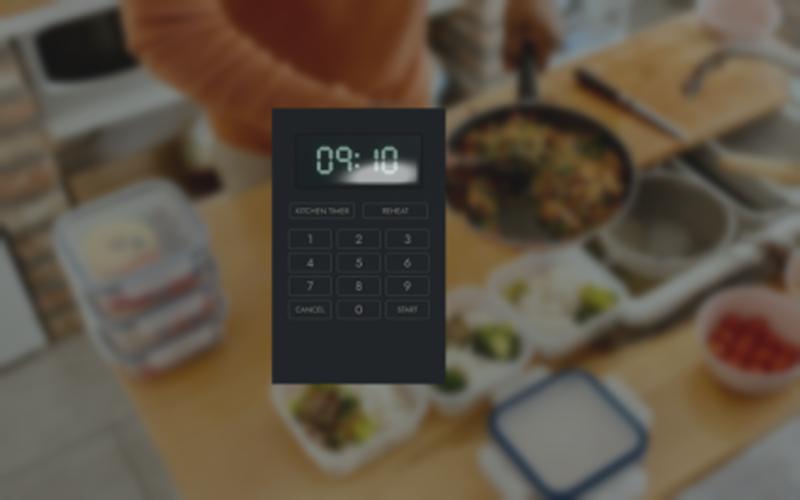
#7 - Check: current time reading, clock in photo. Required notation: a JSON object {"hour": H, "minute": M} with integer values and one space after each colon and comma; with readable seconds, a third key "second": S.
{"hour": 9, "minute": 10}
